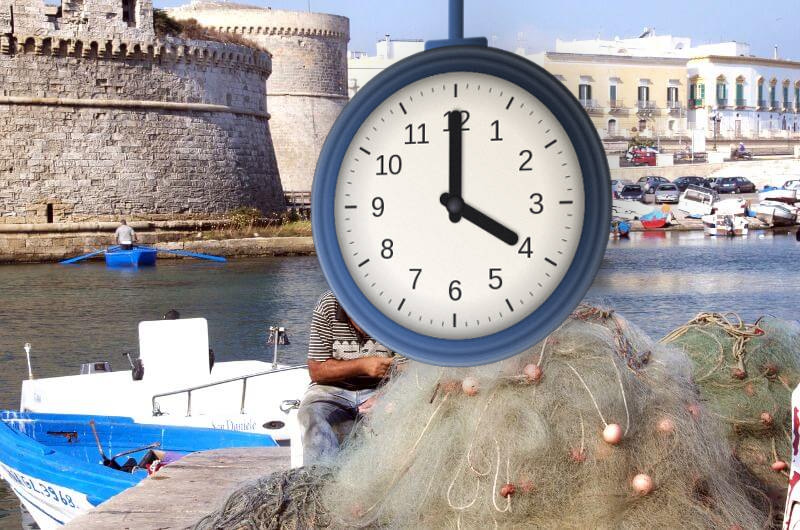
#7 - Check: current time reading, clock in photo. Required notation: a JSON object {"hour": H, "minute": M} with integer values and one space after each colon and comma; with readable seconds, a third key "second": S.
{"hour": 4, "minute": 0}
